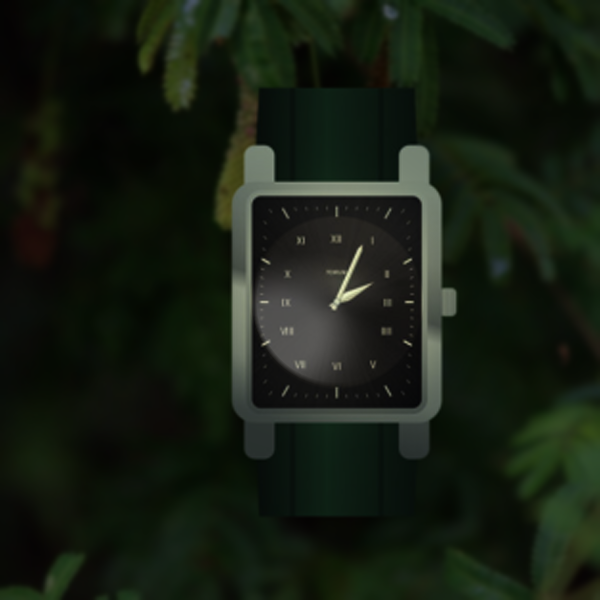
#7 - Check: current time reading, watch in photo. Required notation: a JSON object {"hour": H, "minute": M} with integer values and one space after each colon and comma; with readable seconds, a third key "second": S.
{"hour": 2, "minute": 4}
